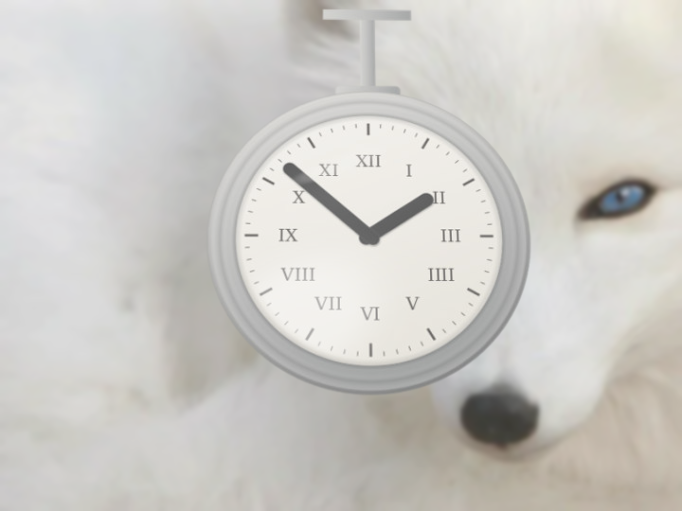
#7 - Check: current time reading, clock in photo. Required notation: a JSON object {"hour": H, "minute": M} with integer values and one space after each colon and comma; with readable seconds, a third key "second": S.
{"hour": 1, "minute": 52}
